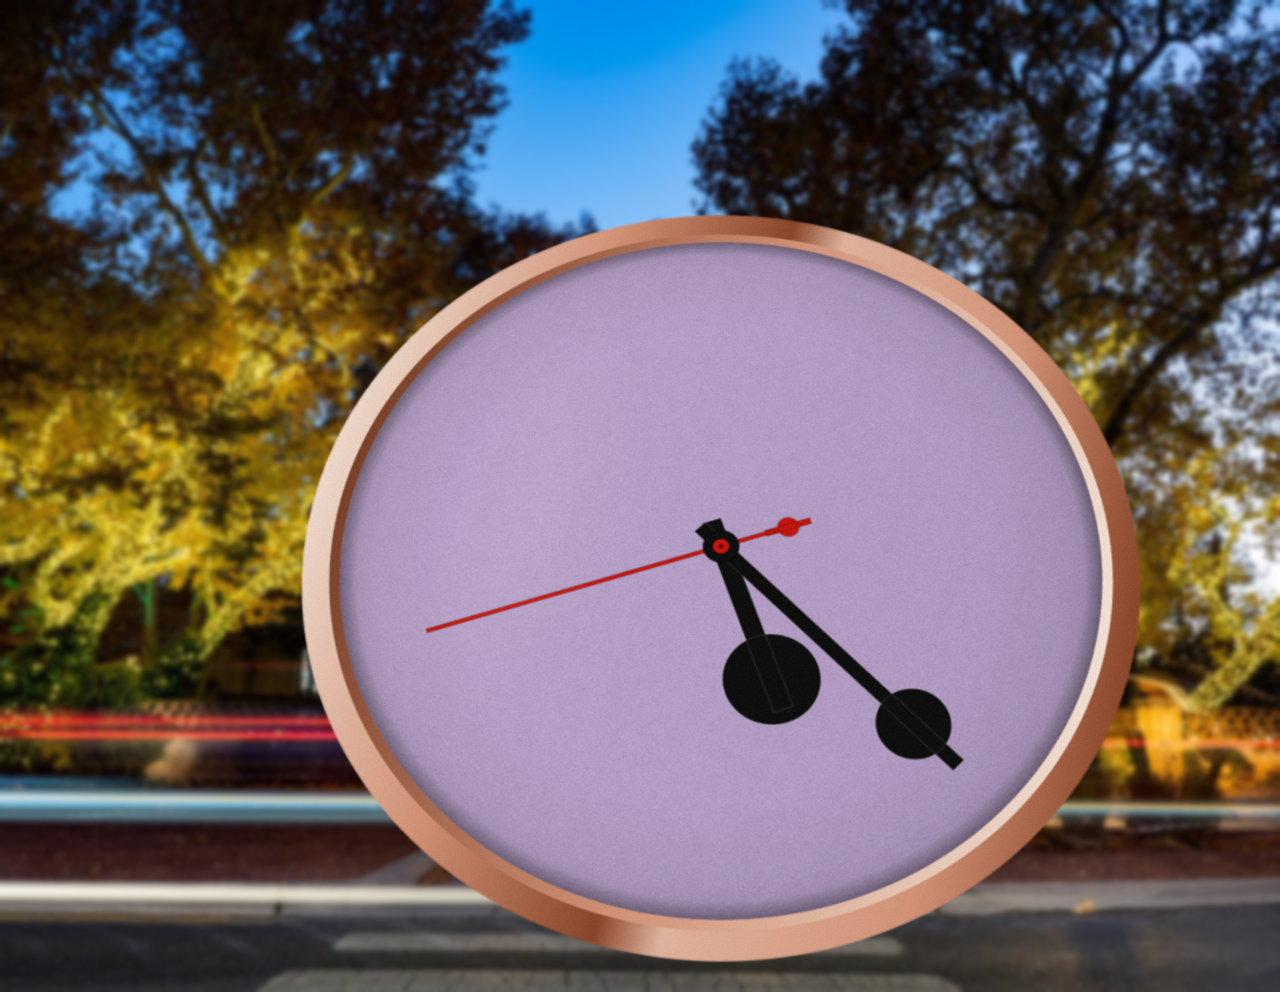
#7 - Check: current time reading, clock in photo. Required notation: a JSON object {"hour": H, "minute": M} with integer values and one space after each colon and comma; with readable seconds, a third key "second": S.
{"hour": 5, "minute": 22, "second": 42}
